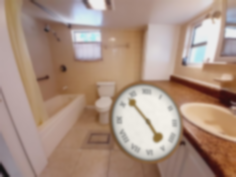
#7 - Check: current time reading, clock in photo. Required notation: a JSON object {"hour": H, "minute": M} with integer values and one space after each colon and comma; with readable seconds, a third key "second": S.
{"hour": 4, "minute": 53}
